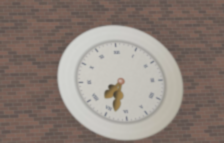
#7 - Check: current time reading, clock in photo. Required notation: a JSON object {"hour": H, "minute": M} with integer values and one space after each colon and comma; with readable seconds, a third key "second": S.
{"hour": 7, "minute": 33}
